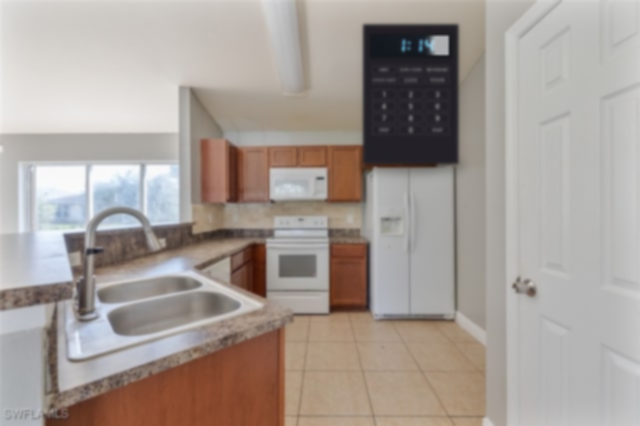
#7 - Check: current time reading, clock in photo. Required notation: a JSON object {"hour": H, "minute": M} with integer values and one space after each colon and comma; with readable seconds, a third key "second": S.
{"hour": 1, "minute": 14}
